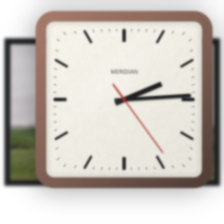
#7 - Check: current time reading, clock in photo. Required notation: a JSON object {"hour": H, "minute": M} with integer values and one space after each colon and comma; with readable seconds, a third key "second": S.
{"hour": 2, "minute": 14, "second": 24}
